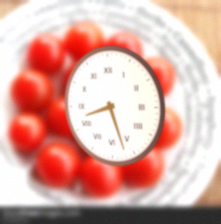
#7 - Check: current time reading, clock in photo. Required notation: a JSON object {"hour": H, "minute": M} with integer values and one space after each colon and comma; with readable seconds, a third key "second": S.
{"hour": 8, "minute": 27}
